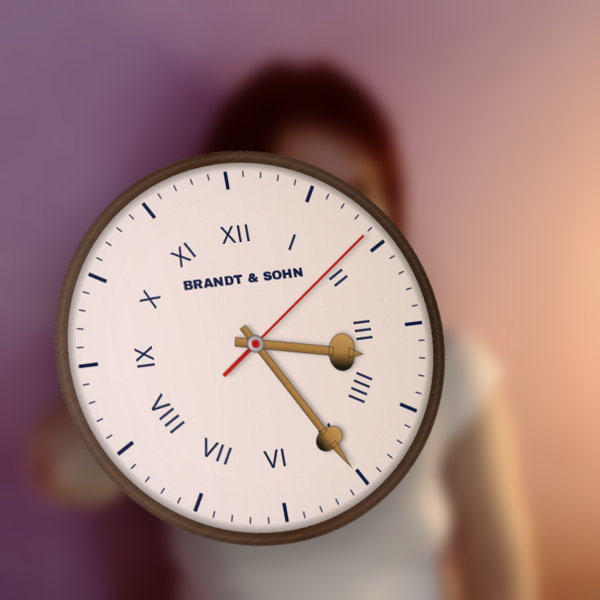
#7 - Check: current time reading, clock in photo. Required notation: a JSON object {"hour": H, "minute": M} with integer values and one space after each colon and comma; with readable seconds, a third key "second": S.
{"hour": 3, "minute": 25, "second": 9}
